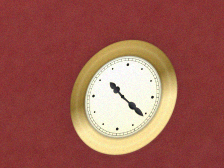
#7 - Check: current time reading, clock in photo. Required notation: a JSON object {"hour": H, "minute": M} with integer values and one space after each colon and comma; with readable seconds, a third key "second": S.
{"hour": 10, "minute": 21}
